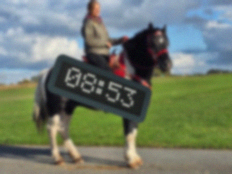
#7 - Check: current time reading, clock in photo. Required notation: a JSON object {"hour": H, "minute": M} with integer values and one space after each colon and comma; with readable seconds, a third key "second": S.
{"hour": 8, "minute": 53}
